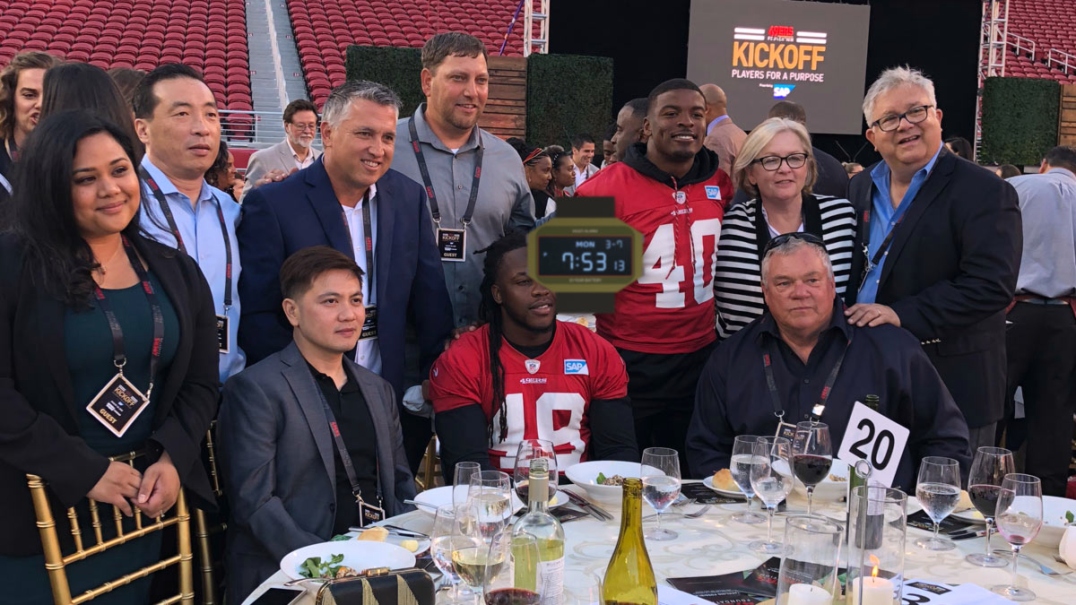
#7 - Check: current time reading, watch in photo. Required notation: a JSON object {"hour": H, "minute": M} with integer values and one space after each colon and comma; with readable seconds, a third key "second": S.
{"hour": 7, "minute": 53}
